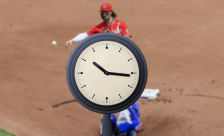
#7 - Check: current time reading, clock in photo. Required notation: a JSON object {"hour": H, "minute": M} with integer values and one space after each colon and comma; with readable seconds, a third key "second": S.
{"hour": 10, "minute": 16}
